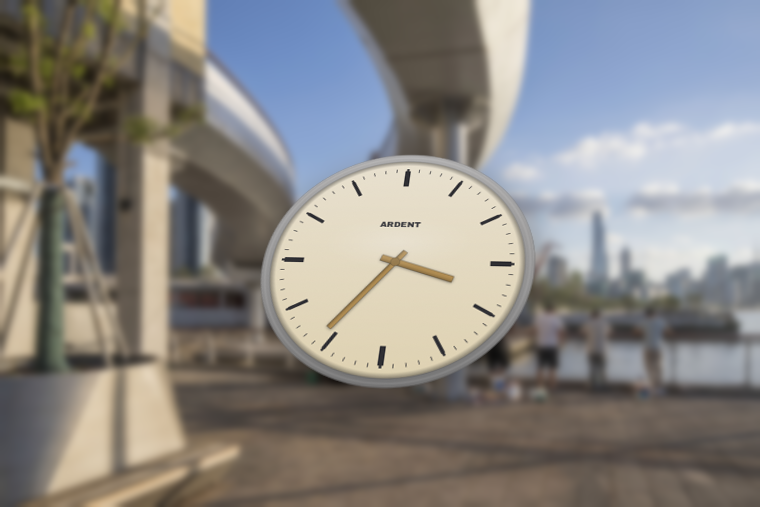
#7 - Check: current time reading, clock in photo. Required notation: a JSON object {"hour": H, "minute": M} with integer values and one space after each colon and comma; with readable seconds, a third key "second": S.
{"hour": 3, "minute": 36}
